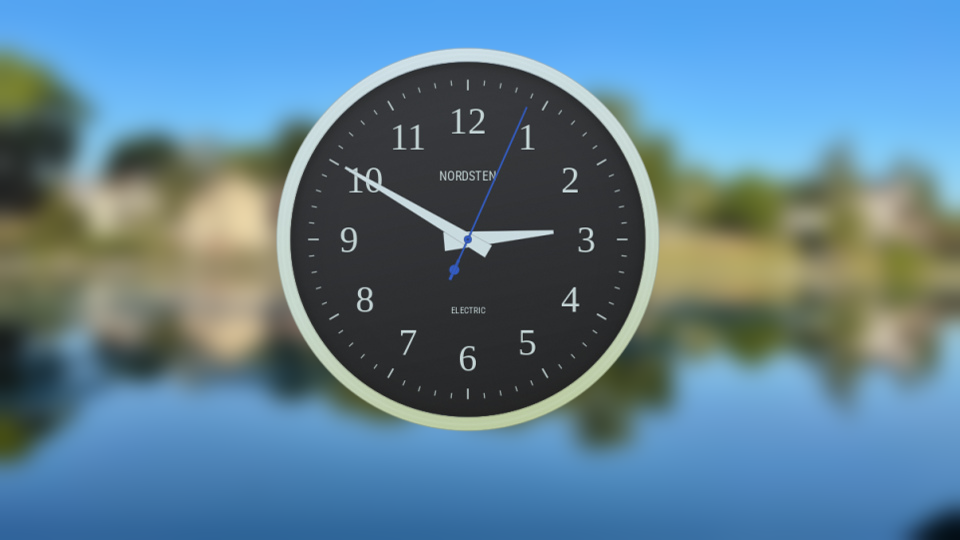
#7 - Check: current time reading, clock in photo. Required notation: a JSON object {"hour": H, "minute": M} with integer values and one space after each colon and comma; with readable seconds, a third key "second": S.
{"hour": 2, "minute": 50, "second": 4}
